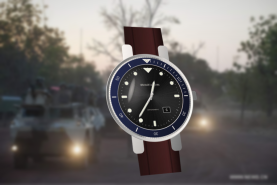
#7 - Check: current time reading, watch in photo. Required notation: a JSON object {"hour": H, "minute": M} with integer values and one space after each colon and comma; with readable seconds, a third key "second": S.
{"hour": 12, "minute": 36}
